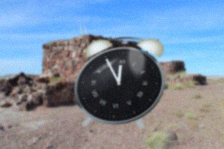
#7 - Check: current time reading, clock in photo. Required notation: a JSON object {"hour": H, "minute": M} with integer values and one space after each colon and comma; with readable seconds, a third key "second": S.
{"hour": 11, "minute": 55}
